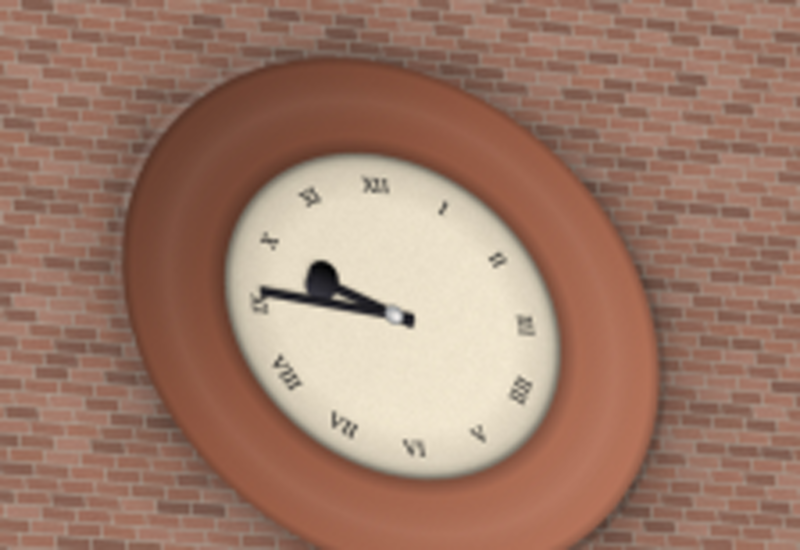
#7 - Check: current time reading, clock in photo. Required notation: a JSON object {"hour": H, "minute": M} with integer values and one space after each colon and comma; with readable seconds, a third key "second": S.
{"hour": 9, "minute": 46}
